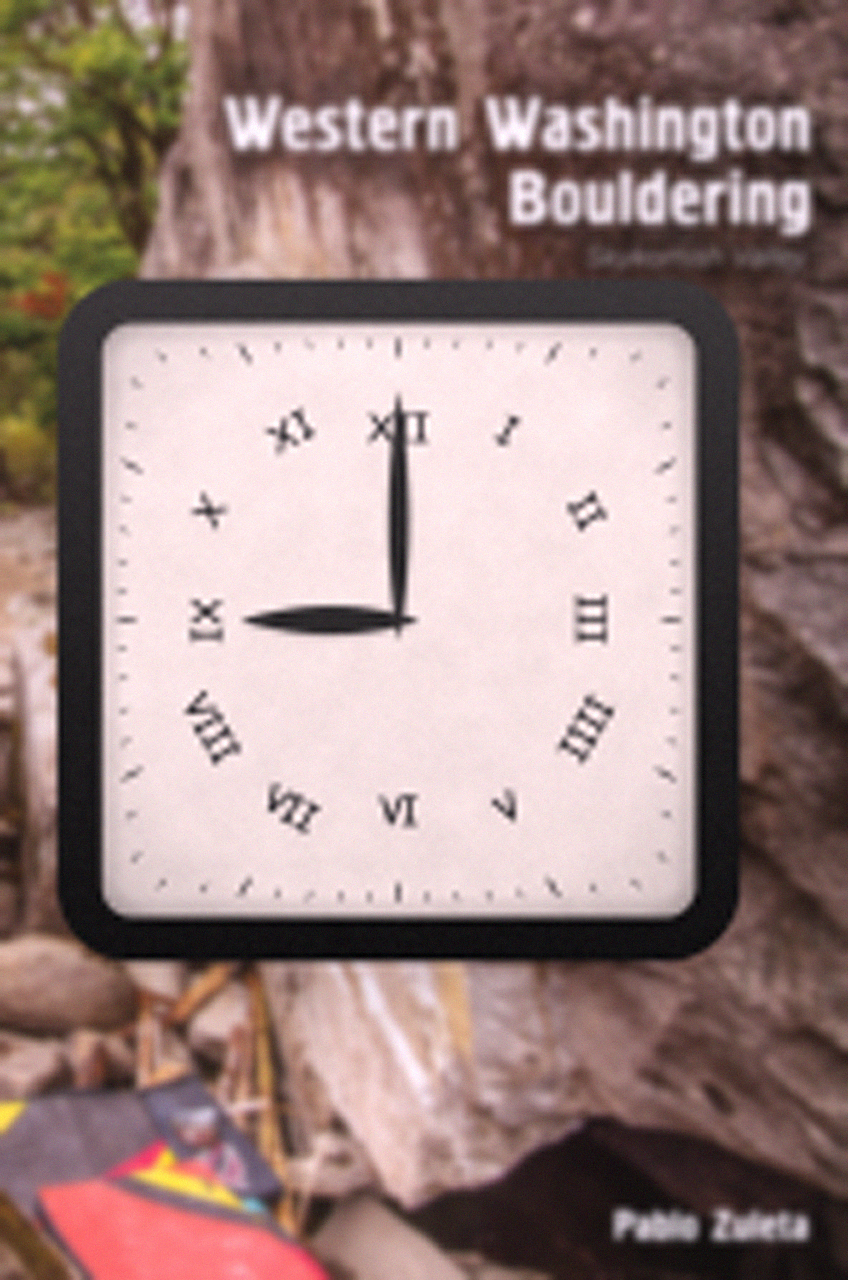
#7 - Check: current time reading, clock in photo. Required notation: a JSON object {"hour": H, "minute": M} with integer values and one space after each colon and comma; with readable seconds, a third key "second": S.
{"hour": 9, "minute": 0}
